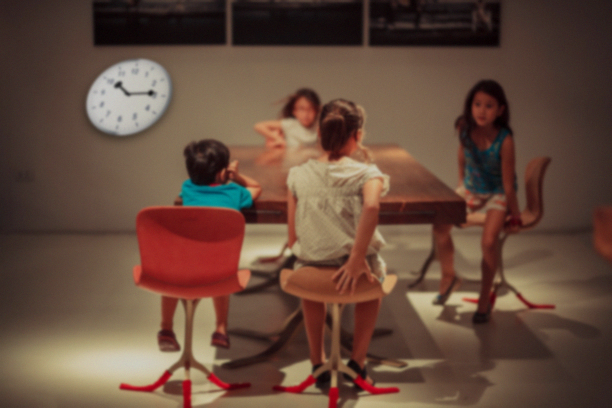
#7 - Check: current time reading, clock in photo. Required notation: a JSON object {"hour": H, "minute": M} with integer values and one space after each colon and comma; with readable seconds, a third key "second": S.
{"hour": 10, "minute": 14}
